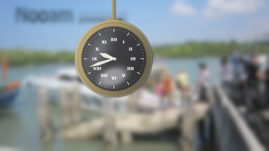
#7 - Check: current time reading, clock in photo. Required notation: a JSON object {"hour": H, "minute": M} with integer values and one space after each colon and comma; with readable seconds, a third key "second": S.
{"hour": 9, "minute": 42}
